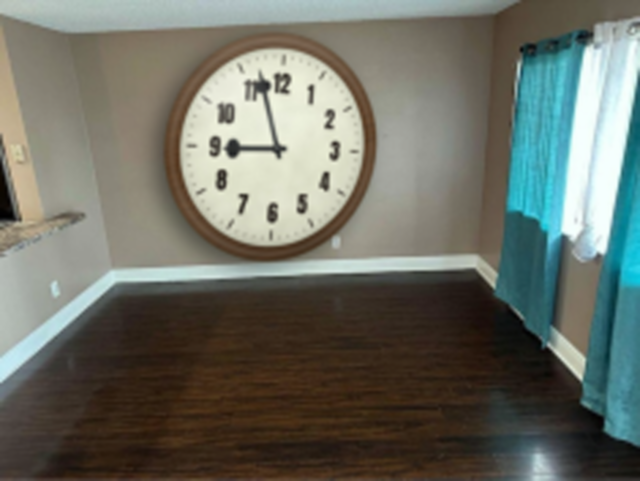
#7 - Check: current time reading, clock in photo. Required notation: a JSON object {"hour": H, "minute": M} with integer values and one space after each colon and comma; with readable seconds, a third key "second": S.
{"hour": 8, "minute": 57}
